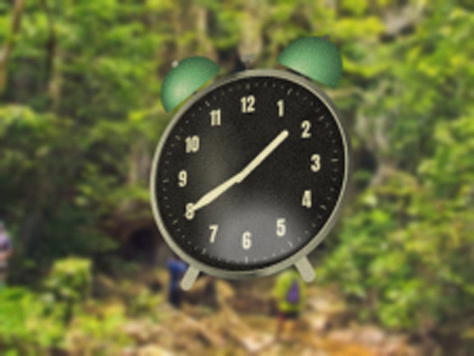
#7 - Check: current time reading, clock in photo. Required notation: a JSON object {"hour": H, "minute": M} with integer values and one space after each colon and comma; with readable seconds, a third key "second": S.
{"hour": 1, "minute": 40}
